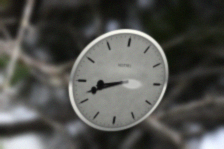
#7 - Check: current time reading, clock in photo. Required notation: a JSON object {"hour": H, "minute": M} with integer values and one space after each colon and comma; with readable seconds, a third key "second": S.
{"hour": 8, "minute": 42}
